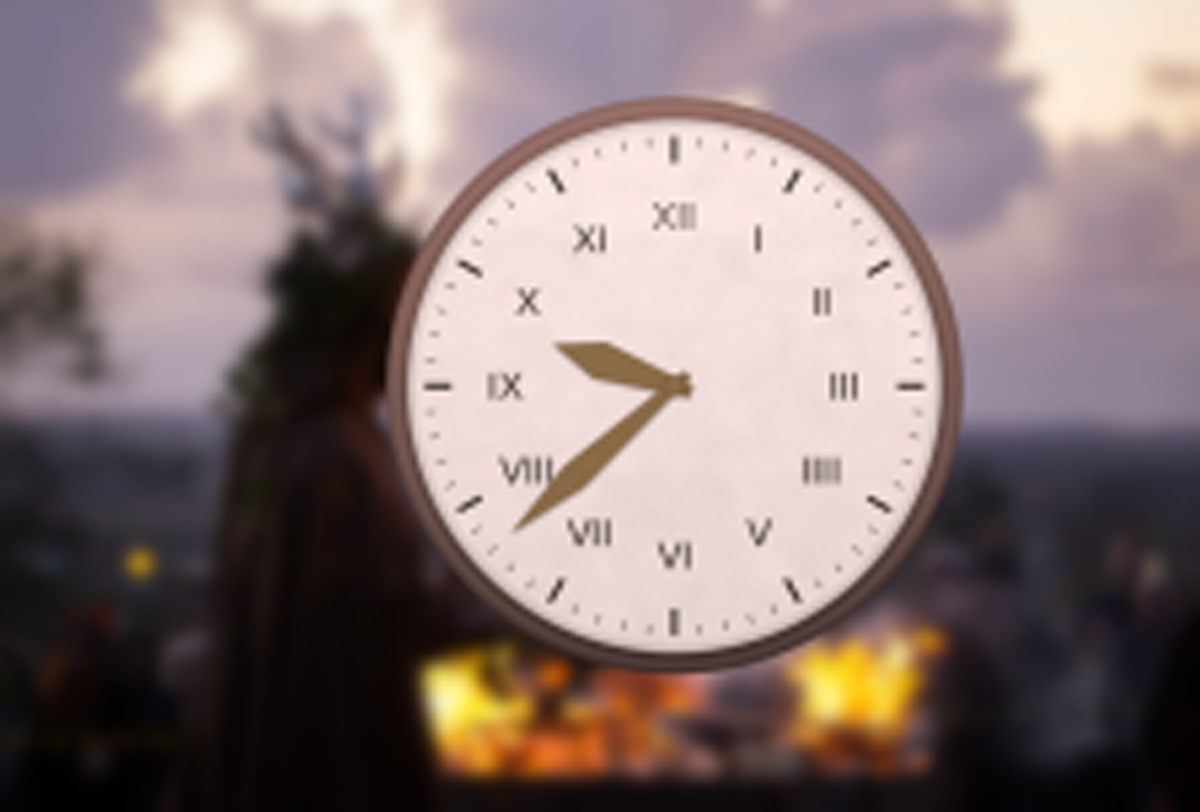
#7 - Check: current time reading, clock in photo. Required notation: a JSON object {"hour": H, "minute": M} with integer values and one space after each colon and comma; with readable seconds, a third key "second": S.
{"hour": 9, "minute": 38}
